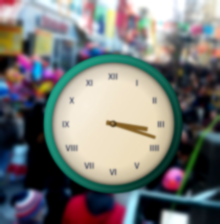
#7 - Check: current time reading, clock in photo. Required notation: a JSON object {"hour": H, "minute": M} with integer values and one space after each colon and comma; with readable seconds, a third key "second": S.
{"hour": 3, "minute": 18}
